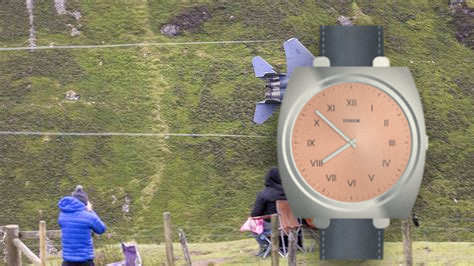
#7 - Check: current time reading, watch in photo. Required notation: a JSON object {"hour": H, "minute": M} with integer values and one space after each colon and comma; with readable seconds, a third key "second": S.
{"hour": 7, "minute": 52}
